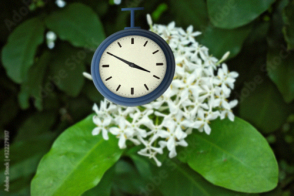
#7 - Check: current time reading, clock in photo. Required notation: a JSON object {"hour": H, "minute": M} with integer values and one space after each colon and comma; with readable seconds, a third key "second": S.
{"hour": 3, "minute": 50}
